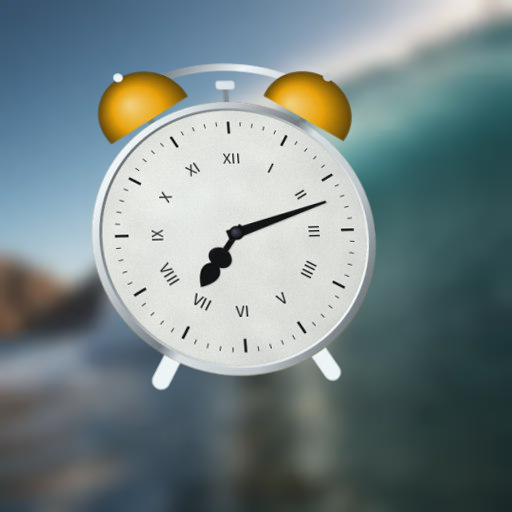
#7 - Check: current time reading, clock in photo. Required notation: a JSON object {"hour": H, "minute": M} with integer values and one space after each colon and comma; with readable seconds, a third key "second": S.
{"hour": 7, "minute": 12}
